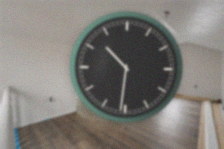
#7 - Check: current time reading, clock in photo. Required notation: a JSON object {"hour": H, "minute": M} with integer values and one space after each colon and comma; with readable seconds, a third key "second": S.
{"hour": 10, "minute": 31}
